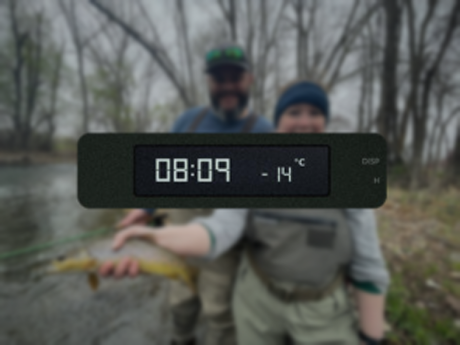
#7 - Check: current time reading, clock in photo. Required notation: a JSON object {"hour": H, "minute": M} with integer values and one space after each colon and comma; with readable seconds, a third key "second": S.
{"hour": 8, "minute": 9}
